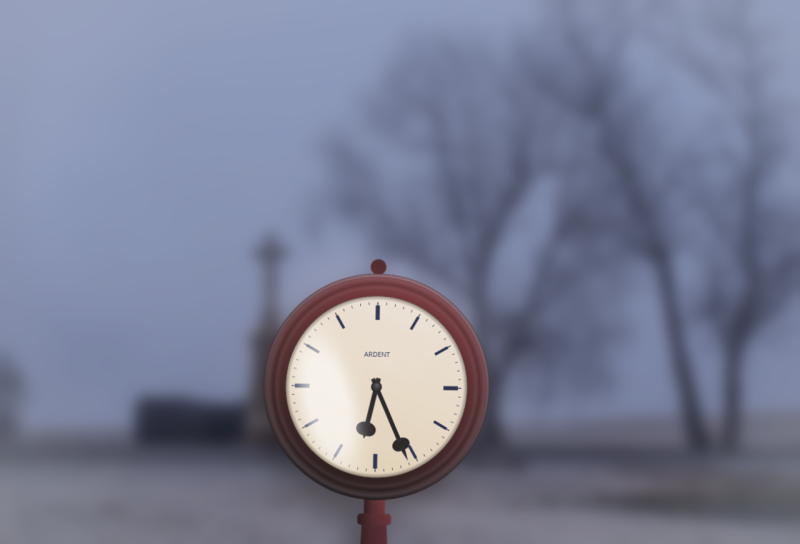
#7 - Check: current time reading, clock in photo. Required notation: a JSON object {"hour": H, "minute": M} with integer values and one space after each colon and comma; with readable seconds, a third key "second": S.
{"hour": 6, "minute": 26}
